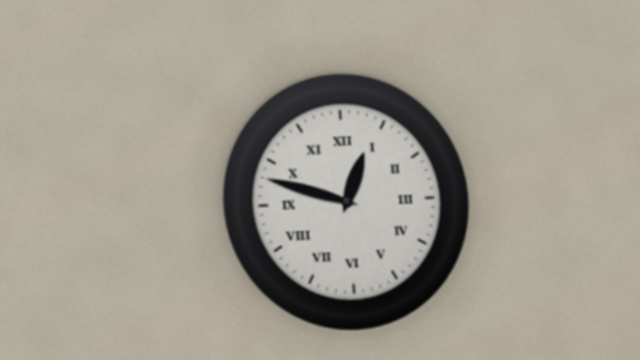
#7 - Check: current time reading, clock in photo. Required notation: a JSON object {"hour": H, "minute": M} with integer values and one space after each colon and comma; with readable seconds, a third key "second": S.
{"hour": 12, "minute": 48}
